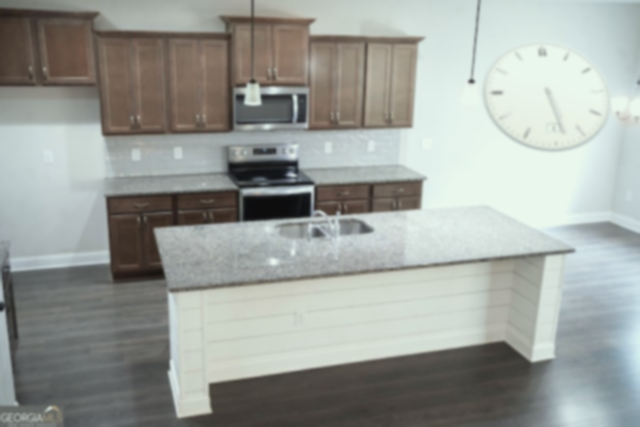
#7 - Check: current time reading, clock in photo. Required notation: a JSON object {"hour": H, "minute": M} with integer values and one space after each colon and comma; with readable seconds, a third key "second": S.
{"hour": 5, "minute": 28}
